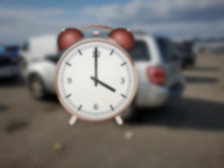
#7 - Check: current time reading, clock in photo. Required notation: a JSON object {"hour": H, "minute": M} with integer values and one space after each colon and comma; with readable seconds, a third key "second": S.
{"hour": 4, "minute": 0}
